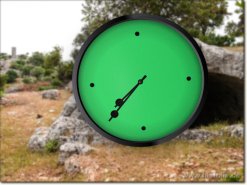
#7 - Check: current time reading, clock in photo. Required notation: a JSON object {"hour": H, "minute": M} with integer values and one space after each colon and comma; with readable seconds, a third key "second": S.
{"hour": 7, "minute": 37}
